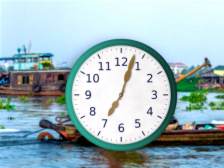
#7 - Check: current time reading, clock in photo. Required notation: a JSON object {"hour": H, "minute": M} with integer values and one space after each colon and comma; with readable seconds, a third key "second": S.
{"hour": 7, "minute": 3}
